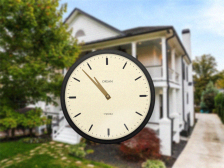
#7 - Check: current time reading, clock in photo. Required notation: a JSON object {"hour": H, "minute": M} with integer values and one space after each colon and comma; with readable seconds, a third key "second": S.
{"hour": 10, "minute": 53}
